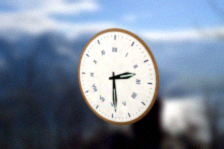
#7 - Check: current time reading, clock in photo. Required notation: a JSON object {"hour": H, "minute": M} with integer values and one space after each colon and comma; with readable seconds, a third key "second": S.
{"hour": 2, "minute": 29}
